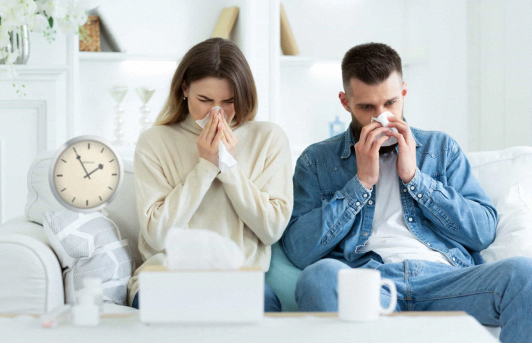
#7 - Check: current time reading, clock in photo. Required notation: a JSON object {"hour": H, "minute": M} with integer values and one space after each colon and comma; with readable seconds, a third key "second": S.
{"hour": 1, "minute": 55}
